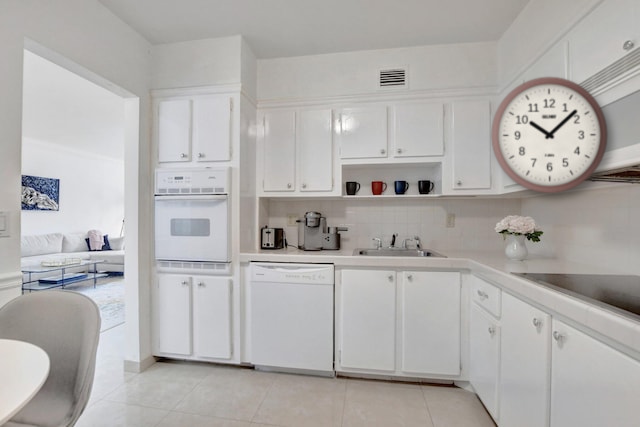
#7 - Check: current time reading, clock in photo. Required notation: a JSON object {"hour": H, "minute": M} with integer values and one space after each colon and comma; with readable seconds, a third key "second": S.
{"hour": 10, "minute": 8}
